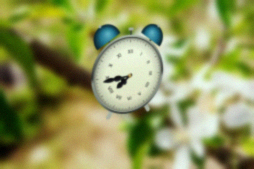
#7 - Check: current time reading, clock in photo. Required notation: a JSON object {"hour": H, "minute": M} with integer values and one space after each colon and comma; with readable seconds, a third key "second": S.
{"hour": 7, "minute": 44}
